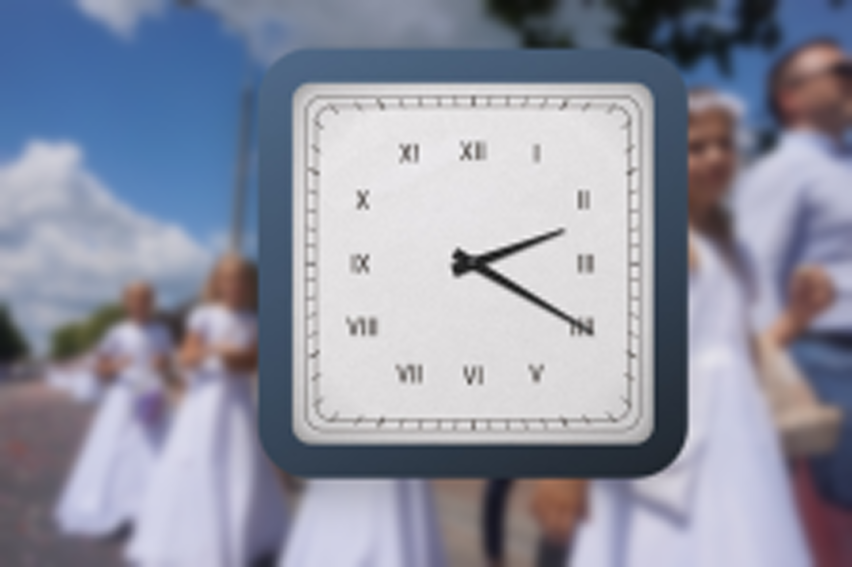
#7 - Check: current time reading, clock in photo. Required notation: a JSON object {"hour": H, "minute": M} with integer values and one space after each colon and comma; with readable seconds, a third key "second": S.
{"hour": 2, "minute": 20}
